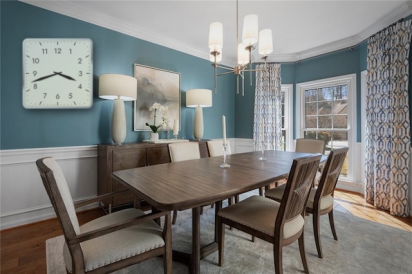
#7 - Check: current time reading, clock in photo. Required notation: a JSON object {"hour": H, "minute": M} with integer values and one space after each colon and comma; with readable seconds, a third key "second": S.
{"hour": 3, "minute": 42}
